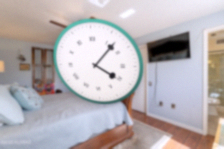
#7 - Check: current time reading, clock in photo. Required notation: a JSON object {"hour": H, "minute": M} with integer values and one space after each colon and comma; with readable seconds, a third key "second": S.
{"hour": 4, "minute": 7}
